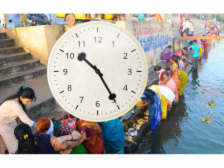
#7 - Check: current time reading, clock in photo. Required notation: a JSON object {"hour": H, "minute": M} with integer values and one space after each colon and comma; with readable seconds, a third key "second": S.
{"hour": 10, "minute": 25}
